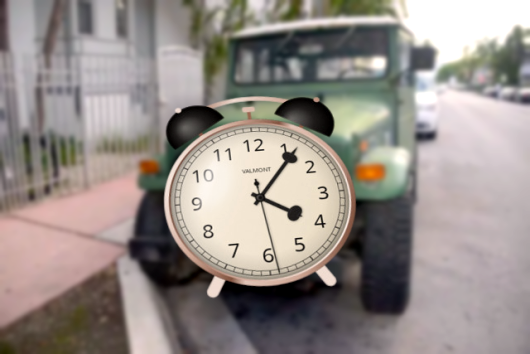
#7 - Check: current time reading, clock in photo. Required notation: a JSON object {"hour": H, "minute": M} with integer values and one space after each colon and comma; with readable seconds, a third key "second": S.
{"hour": 4, "minute": 6, "second": 29}
